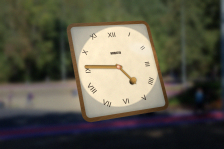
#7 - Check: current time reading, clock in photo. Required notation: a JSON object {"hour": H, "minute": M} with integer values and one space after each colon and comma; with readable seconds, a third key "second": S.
{"hour": 4, "minute": 46}
